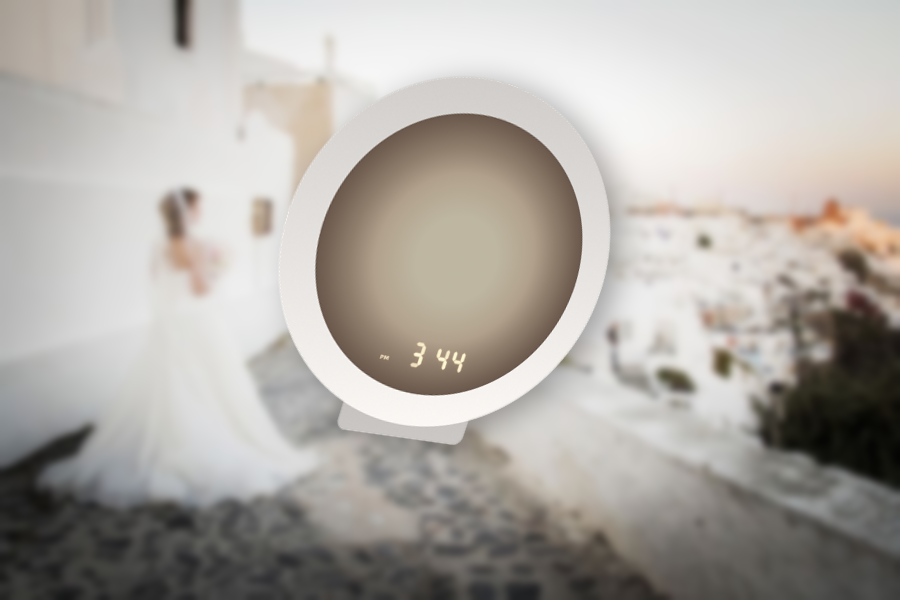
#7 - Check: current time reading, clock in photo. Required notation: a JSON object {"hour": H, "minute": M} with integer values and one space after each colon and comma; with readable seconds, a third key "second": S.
{"hour": 3, "minute": 44}
